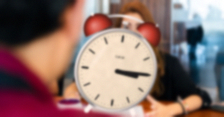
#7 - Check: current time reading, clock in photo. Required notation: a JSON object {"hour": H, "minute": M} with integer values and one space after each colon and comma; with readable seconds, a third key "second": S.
{"hour": 3, "minute": 15}
